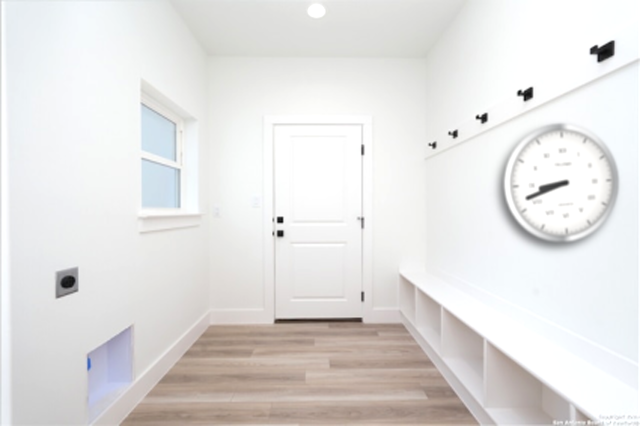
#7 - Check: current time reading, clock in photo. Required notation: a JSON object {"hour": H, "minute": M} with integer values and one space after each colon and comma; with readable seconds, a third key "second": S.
{"hour": 8, "minute": 42}
